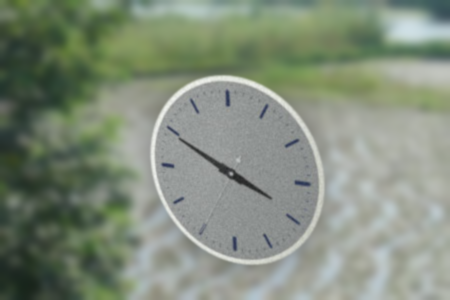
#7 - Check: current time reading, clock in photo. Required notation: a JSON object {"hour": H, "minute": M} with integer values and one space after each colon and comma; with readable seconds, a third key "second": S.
{"hour": 3, "minute": 49, "second": 35}
